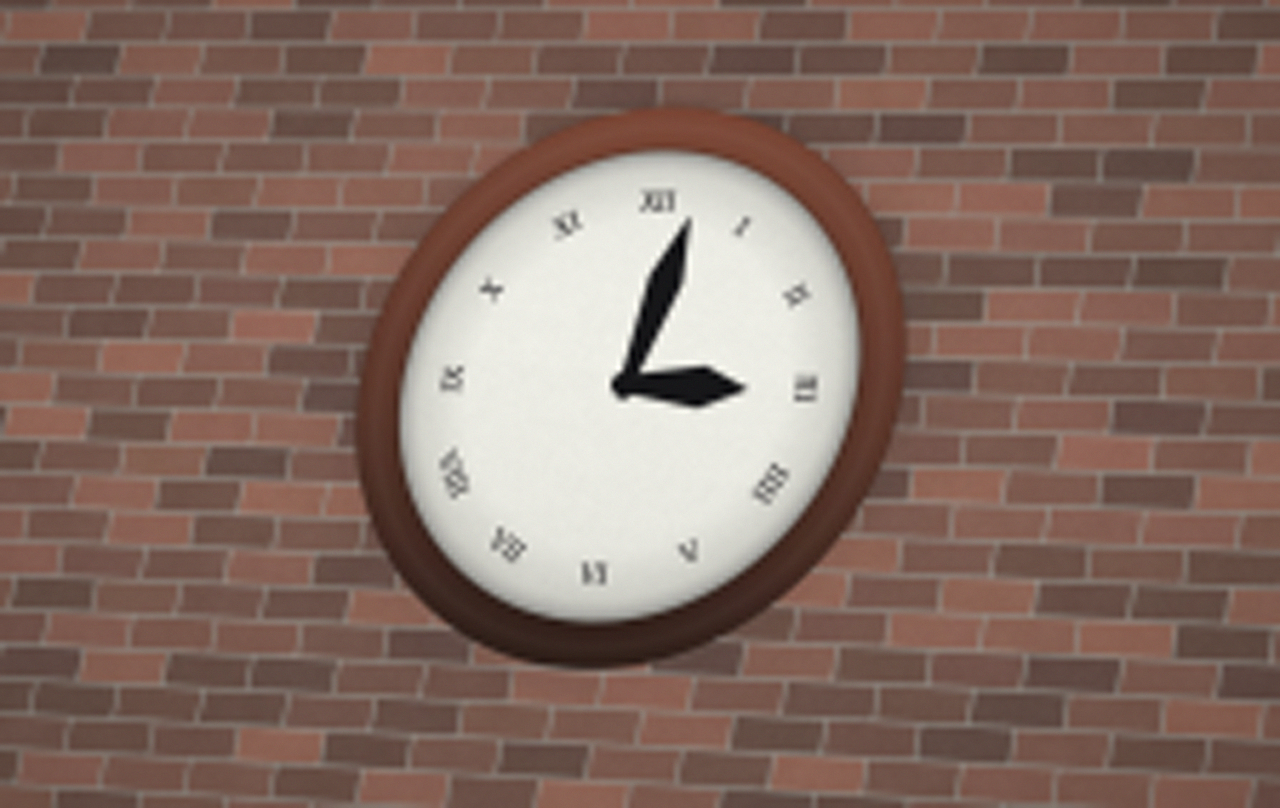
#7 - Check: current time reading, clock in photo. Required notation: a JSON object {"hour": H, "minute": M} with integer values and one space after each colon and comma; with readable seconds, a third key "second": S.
{"hour": 3, "minute": 2}
